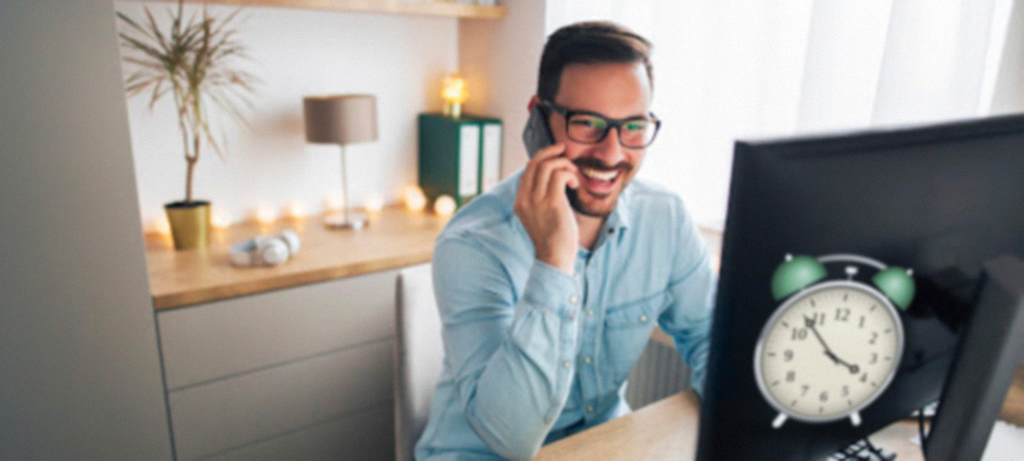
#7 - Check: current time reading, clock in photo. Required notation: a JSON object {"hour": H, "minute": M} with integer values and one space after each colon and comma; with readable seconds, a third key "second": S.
{"hour": 3, "minute": 53}
